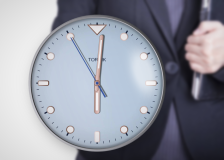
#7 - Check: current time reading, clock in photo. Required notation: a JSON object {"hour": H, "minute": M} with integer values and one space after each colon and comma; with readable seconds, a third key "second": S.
{"hour": 6, "minute": 0, "second": 55}
